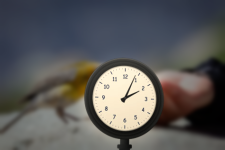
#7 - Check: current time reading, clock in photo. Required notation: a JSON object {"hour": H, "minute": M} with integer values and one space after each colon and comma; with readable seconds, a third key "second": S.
{"hour": 2, "minute": 4}
